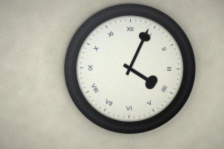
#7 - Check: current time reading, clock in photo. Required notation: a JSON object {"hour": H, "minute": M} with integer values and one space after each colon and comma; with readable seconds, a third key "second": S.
{"hour": 4, "minute": 4}
